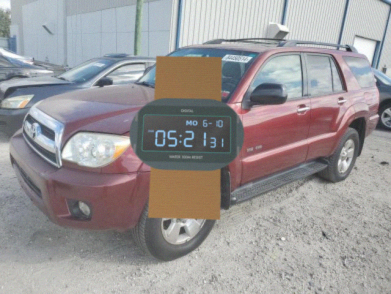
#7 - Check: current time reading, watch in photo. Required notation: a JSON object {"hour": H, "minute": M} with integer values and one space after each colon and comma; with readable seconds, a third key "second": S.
{"hour": 5, "minute": 21, "second": 31}
